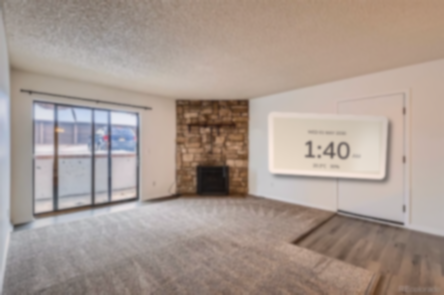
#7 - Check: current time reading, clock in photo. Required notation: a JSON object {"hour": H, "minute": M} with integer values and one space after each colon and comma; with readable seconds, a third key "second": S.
{"hour": 1, "minute": 40}
